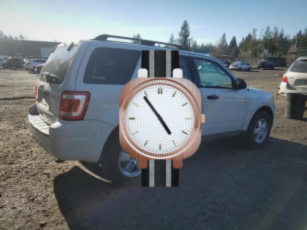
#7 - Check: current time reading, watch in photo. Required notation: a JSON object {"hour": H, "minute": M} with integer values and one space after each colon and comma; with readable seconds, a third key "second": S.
{"hour": 4, "minute": 54}
